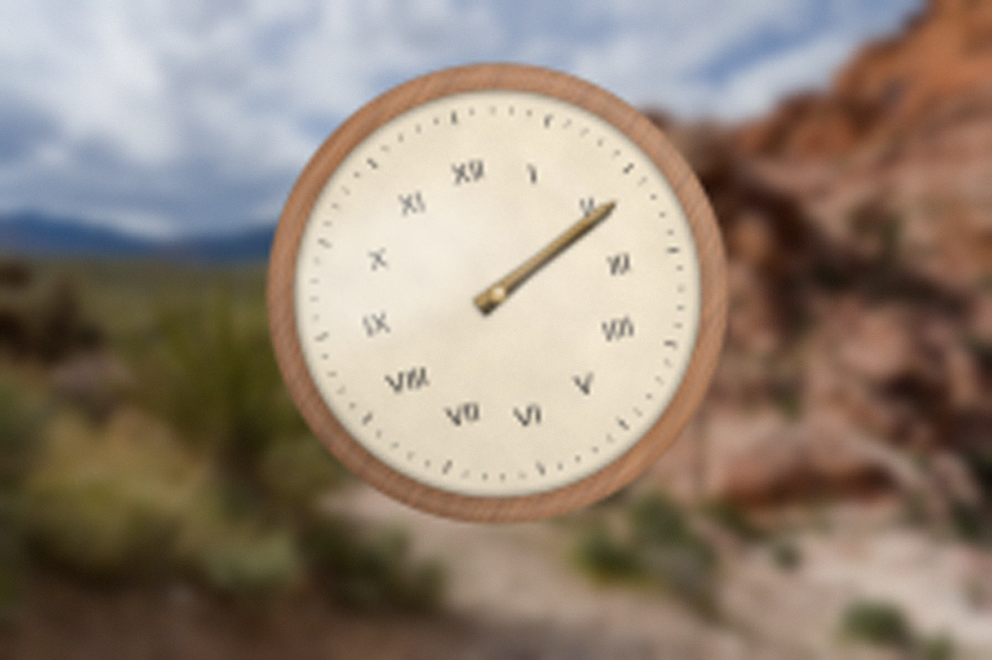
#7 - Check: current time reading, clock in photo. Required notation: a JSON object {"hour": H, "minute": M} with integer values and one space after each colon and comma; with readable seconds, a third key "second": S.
{"hour": 2, "minute": 11}
